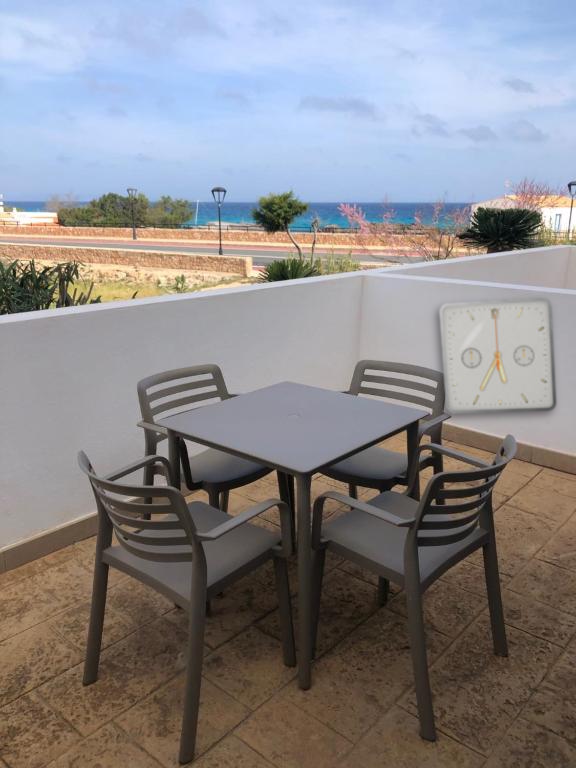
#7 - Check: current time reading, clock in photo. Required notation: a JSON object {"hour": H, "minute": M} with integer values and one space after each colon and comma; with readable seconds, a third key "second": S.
{"hour": 5, "minute": 35}
